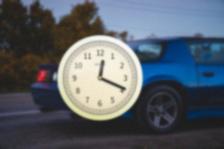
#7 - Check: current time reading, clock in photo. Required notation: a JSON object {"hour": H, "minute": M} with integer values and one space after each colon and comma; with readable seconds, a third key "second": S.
{"hour": 12, "minute": 19}
